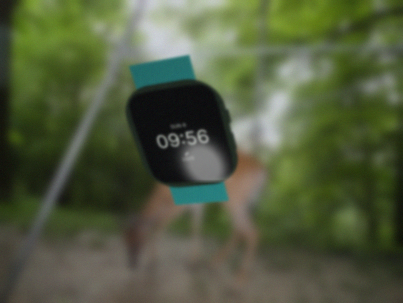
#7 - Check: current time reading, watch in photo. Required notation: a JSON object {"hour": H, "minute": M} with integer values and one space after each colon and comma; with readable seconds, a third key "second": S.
{"hour": 9, "minute": 56}
